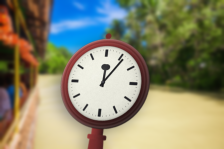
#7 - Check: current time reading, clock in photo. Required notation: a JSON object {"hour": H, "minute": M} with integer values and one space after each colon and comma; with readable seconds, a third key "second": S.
{"hour": 12, "minute": 6}
